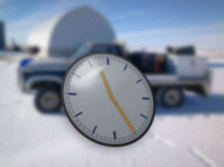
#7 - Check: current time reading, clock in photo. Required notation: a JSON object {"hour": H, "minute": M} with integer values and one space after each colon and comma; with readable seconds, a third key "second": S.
{"hour": 11, "minute": 25}
